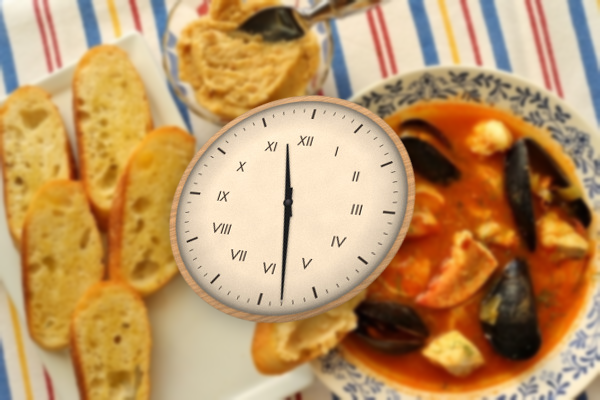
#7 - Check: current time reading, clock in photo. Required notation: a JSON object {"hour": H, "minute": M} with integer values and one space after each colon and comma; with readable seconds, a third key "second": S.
{"hour": 11, "minute": 28}
